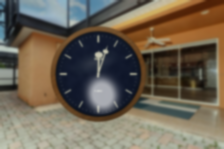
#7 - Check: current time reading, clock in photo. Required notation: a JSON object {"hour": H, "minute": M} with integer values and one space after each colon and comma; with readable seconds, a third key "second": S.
{"hour": 12, "minute": 3}
